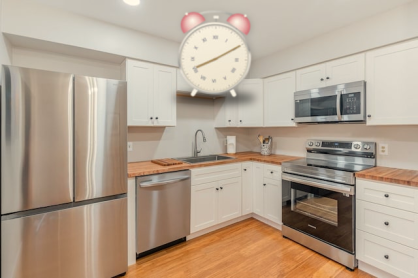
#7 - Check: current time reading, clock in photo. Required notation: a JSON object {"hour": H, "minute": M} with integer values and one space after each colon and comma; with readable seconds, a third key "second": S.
{"hour": 8, "minute": 10}
